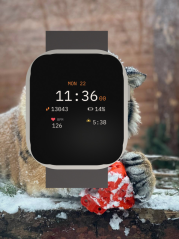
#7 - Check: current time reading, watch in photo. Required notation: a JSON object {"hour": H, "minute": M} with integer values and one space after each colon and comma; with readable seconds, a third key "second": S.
{"hour": 11, "minute": 36}
